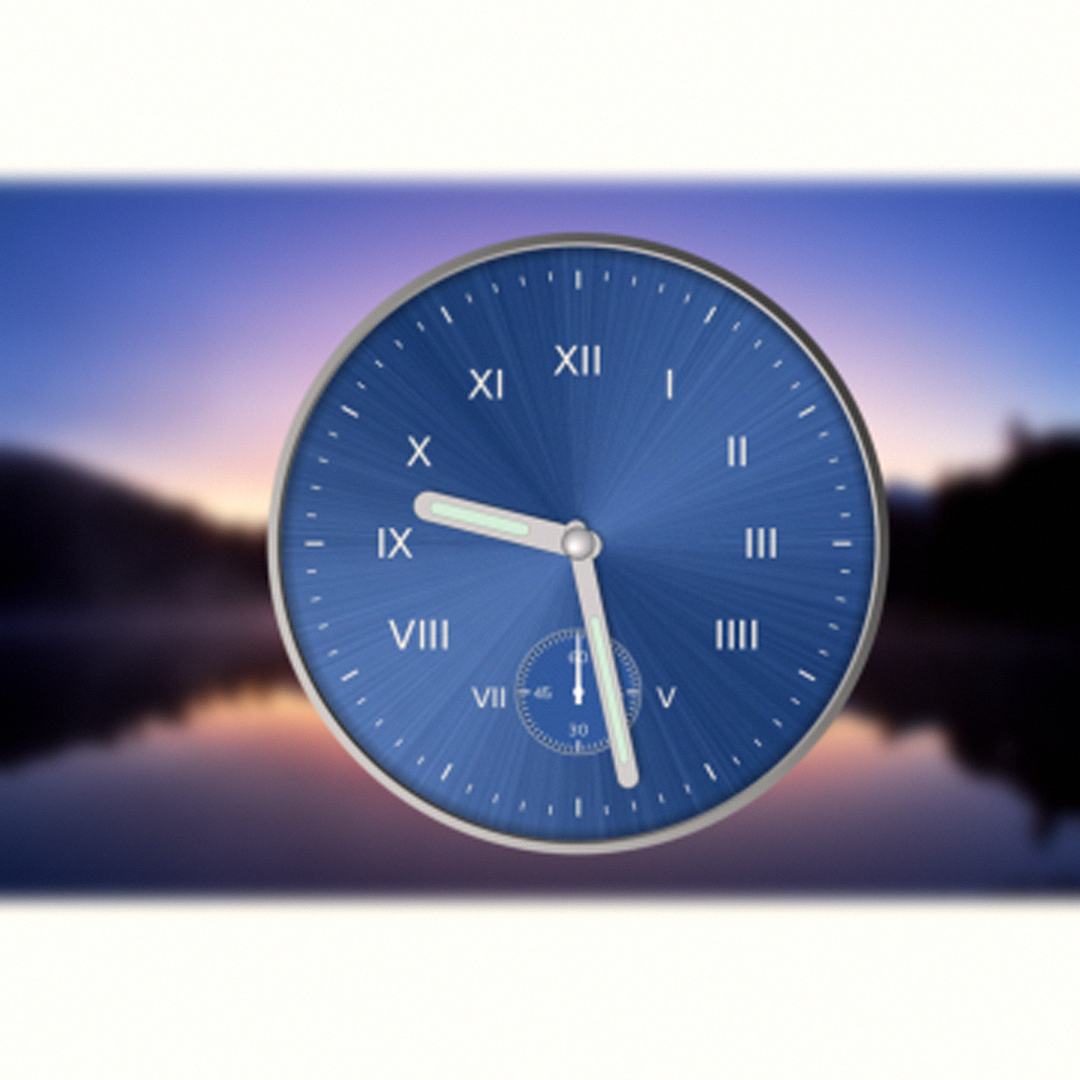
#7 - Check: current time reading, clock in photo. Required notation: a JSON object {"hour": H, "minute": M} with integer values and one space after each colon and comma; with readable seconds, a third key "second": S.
{"hour": 9, "minute": 28}
